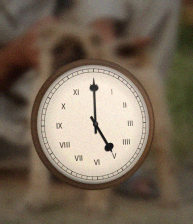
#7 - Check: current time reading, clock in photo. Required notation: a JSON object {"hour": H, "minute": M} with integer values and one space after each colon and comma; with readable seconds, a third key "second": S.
{"hour": 5, "minute": 0}
